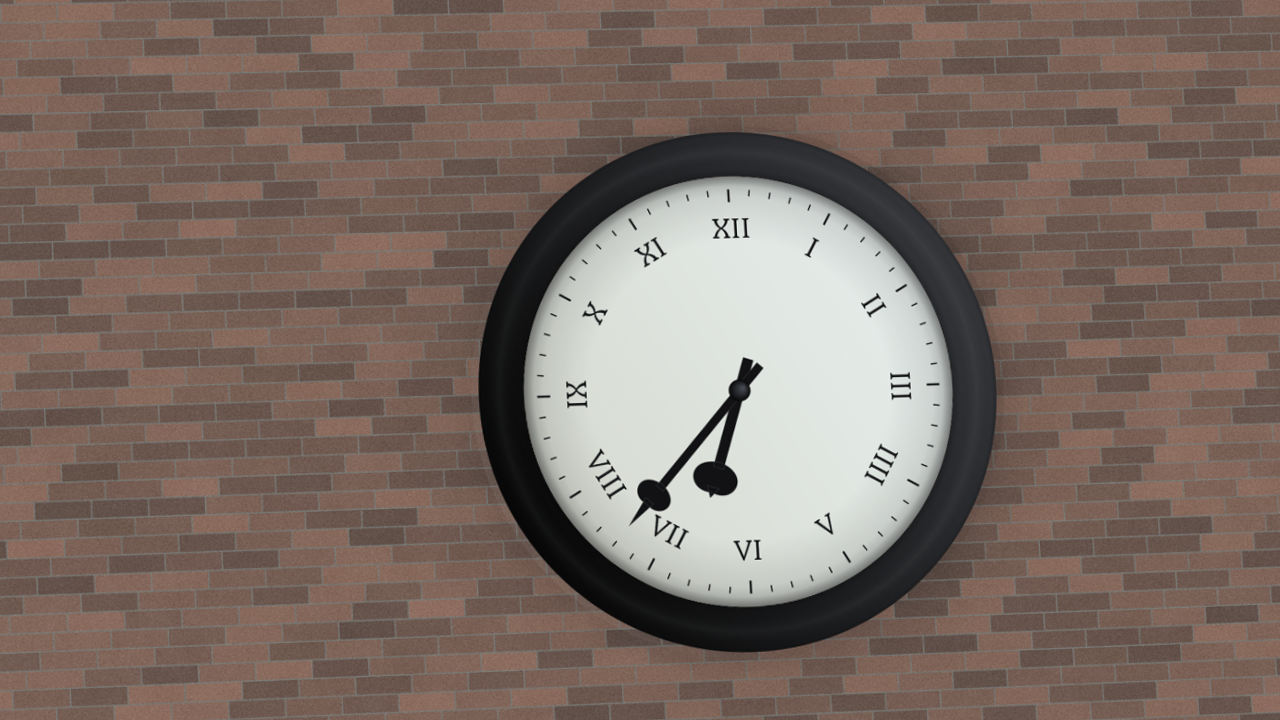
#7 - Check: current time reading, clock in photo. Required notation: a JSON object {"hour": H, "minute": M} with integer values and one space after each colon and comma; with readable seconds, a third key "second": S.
{"hour": 6, "minute": 37}
